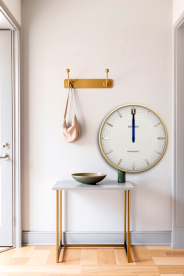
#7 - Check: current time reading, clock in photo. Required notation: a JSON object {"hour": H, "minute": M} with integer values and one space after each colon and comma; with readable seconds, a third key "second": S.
{"hour": 12, "minute": 0}
